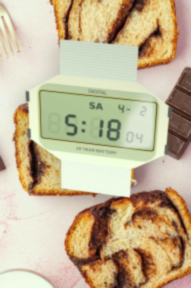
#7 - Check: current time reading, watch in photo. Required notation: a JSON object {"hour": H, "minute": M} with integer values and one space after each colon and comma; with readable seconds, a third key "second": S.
{"hour": 5, "minute": 18, "second": 4}
